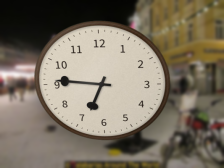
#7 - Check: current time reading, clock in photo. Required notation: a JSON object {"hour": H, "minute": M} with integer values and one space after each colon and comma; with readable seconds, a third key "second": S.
{"hour": 6, "minute": 46}
